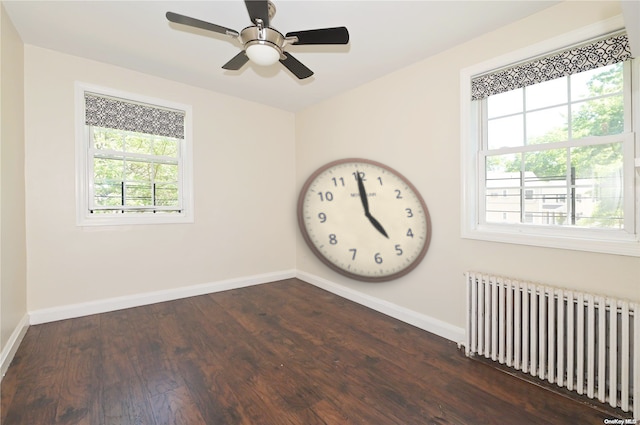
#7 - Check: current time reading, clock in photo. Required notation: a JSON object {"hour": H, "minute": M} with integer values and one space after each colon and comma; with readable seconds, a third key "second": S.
{"hour": 5, "minute": 0}
